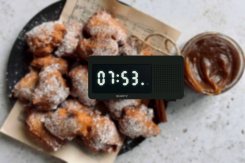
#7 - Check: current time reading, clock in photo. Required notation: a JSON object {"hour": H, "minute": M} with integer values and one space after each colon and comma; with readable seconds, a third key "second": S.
{"hour": 7, "minute": 53}
